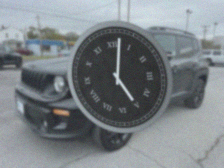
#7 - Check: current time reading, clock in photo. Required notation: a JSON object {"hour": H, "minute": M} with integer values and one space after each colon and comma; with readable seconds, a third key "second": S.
{"hour": 5, "minute": 2}
